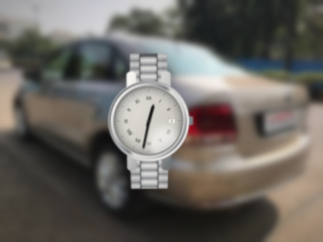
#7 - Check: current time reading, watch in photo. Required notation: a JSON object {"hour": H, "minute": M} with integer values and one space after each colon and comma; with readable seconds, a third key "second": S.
{"hour": 12, "minute": 32}
